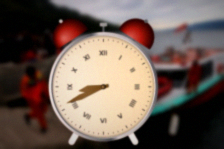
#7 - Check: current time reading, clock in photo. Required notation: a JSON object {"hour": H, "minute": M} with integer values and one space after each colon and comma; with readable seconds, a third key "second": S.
{"hour": 8, "minute": 41}
